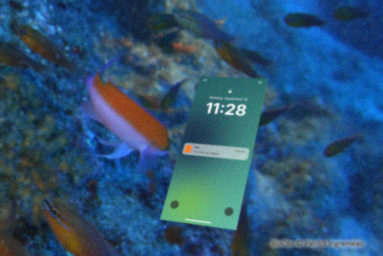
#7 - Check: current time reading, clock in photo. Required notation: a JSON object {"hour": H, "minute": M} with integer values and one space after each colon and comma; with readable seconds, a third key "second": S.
{"hour": 11, "minute": 28}
